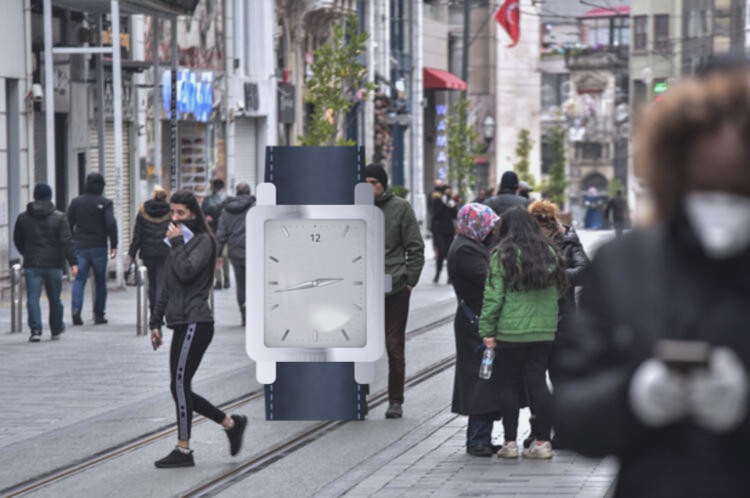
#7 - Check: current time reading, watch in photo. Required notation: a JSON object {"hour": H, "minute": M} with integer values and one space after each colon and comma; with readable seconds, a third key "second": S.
{"hour": 2, "minute": 43}
